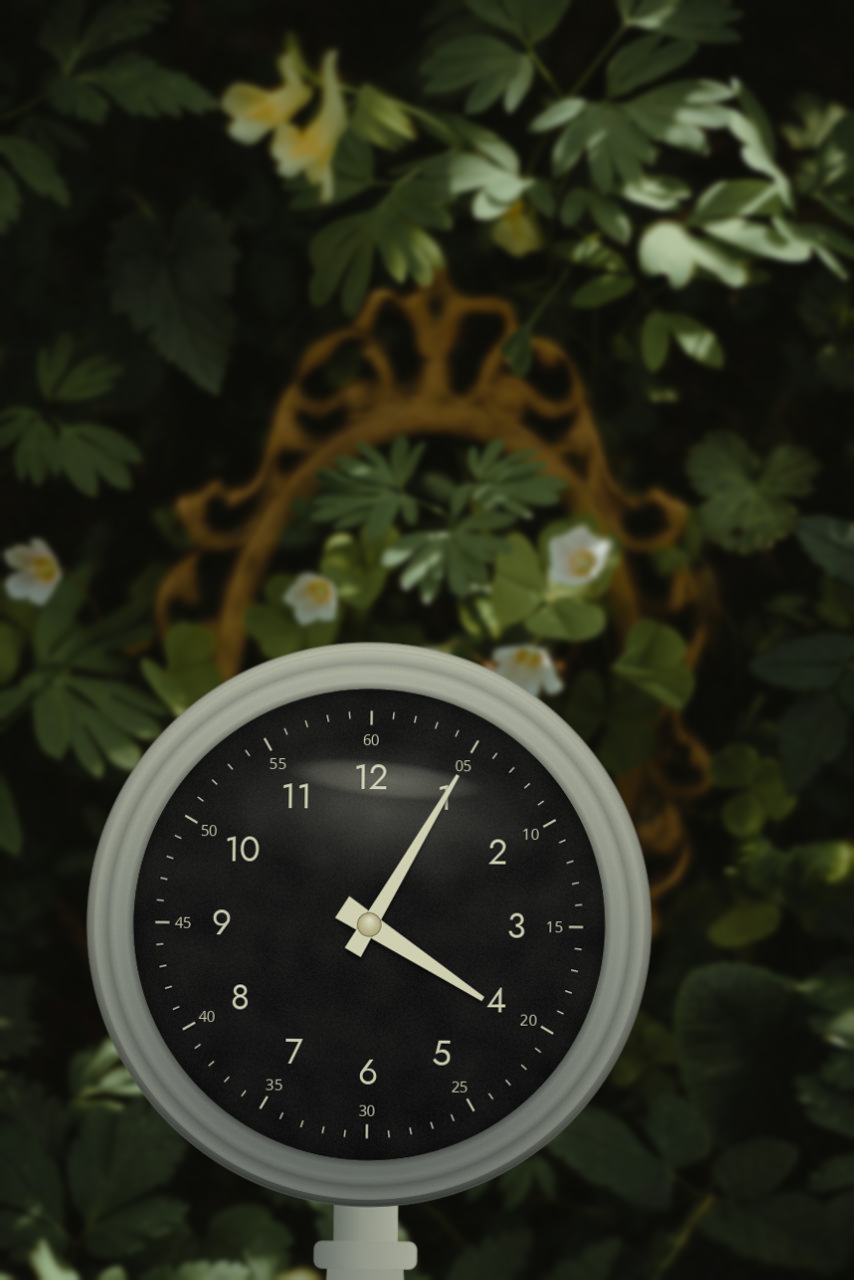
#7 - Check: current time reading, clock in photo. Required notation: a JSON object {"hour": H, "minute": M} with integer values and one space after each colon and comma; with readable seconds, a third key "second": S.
{"hour": 4, "minute": 5}
